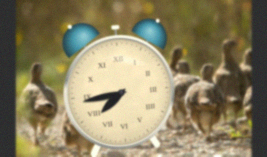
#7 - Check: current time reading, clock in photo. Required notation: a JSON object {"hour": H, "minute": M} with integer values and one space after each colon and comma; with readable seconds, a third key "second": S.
{"hour": 7, "minute": 44}
